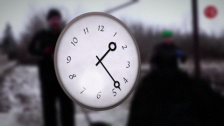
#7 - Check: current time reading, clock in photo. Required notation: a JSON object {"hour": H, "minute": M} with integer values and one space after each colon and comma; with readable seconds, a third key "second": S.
{"hour": 1, "minute": 23}
